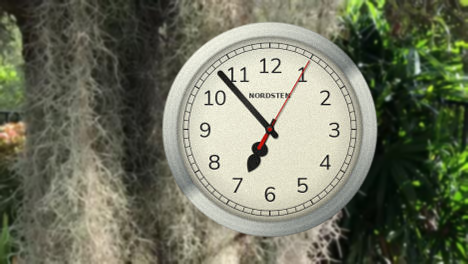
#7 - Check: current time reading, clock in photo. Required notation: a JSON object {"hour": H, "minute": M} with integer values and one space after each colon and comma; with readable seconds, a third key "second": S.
{"hour": 6, "minute": 53, "second": 5}
